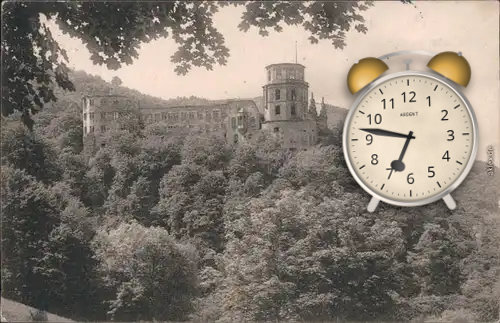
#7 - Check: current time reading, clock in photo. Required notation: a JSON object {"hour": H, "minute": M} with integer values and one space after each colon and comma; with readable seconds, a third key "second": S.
{"hour": 6, "minute": 47}
